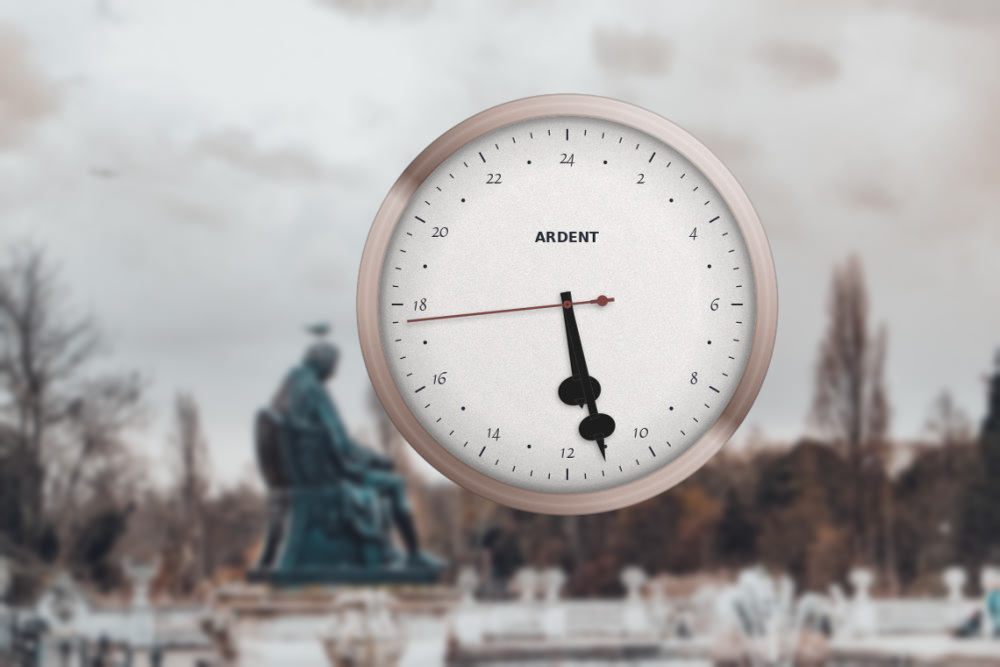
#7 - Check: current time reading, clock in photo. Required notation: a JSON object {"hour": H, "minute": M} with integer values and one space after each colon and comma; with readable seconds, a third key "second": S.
{"hour": 11, "minute": 27, "second": 44}
